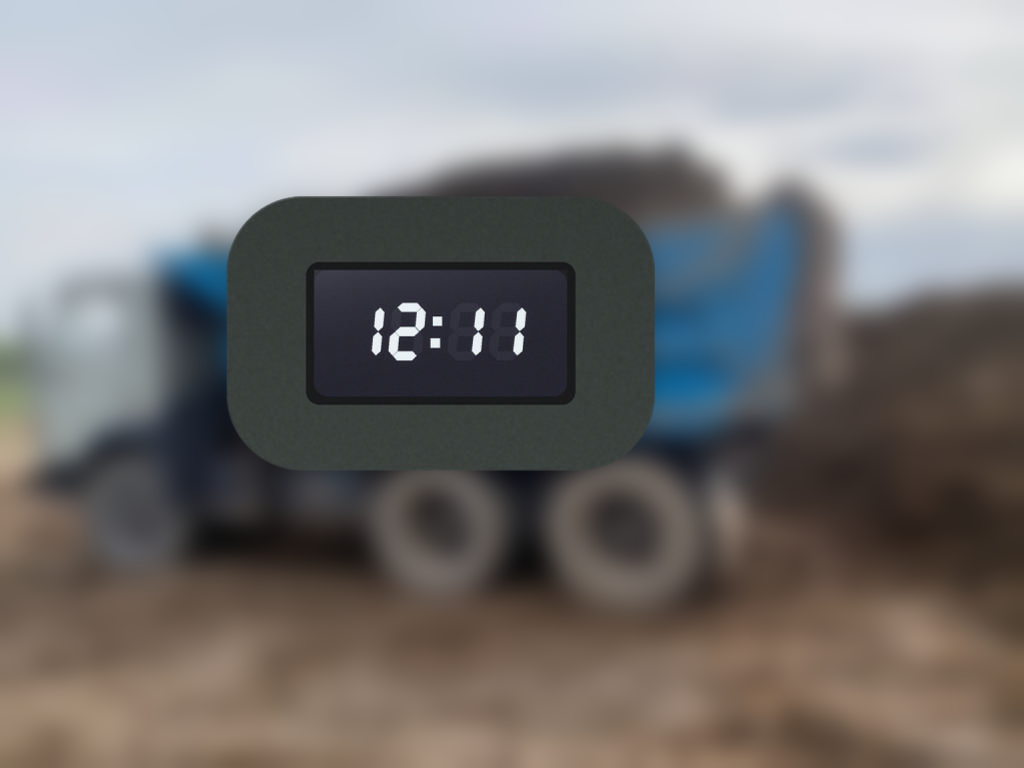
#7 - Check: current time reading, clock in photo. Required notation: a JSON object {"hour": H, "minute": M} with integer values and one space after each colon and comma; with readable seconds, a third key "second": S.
{"hour": 12, "minute": 11}
